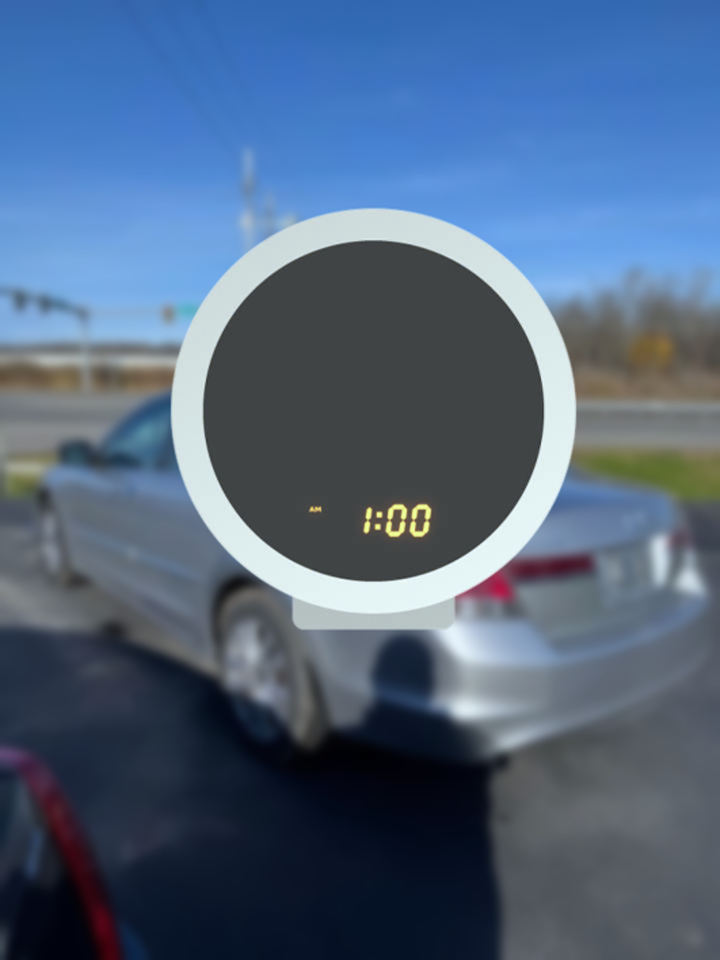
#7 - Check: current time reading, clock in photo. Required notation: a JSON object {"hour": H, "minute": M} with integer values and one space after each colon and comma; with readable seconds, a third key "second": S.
{"hour": 1, "minute": 0}
